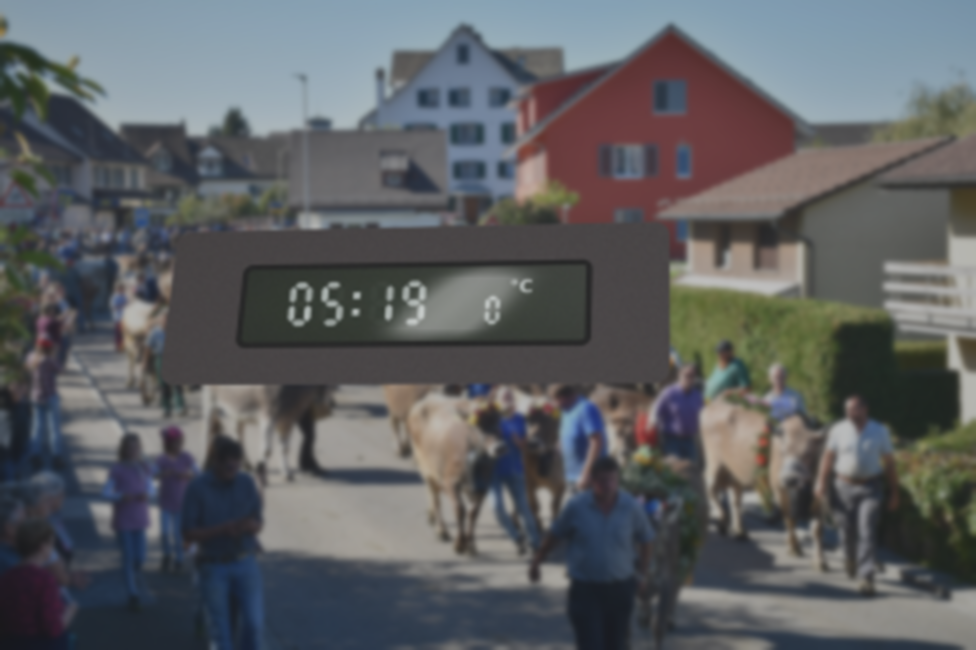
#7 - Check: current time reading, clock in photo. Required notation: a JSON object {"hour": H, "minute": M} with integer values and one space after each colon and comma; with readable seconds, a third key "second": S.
{"hour": 5, "minute": 19}
